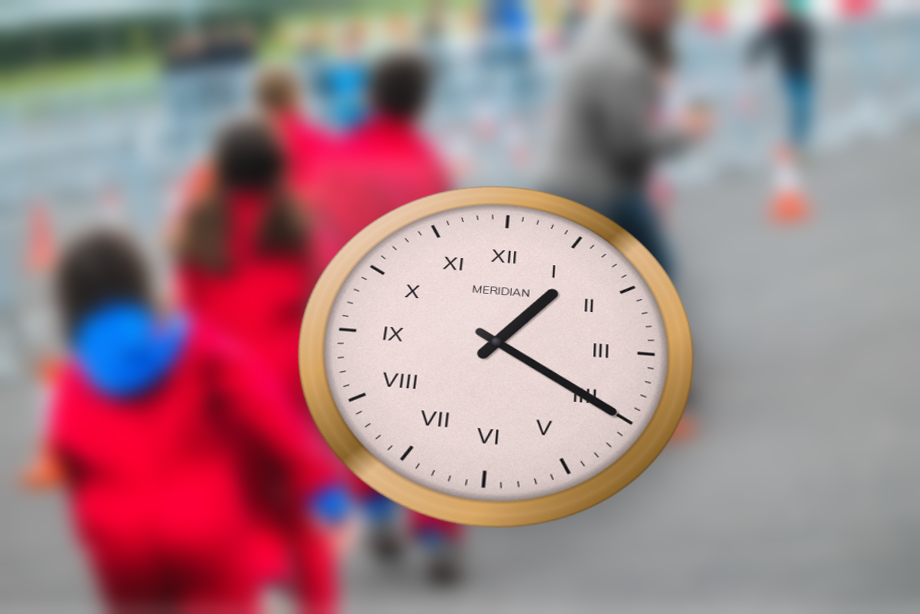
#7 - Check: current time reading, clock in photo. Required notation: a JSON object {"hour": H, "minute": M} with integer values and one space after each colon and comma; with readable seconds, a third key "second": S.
{"hour": 1, "minute": 20}
